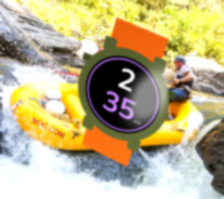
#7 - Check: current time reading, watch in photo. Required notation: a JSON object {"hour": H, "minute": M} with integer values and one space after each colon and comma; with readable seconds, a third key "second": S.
{"hour": 2, "minute": 35}
